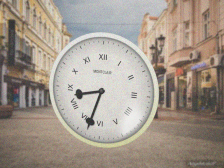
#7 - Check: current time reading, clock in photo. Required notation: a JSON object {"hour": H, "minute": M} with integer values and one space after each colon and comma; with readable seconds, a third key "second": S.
{"hour": 8, "minute": 33}
